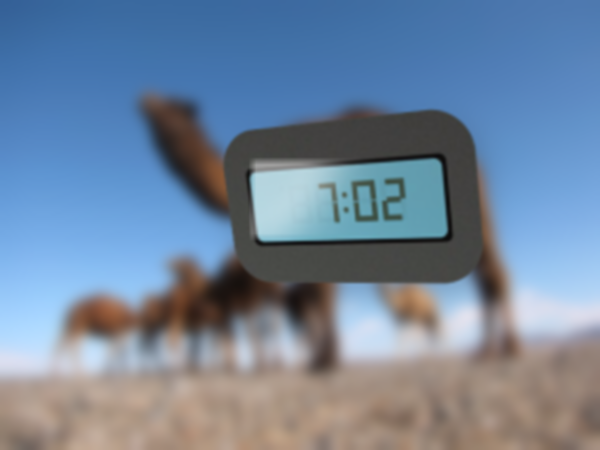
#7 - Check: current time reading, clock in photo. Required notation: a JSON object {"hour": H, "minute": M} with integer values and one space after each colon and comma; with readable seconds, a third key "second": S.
{"hour": 7, "minute": 2}
